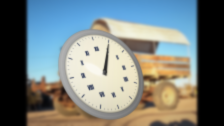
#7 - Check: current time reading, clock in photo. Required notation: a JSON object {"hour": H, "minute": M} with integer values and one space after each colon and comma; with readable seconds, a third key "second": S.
{"hour": 1, "minute": 5}
